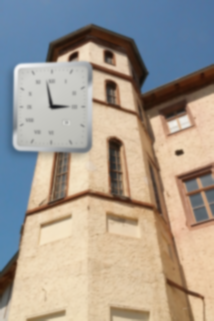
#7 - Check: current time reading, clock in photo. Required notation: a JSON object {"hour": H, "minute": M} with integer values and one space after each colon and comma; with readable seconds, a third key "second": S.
{"hour": 2, "minute": 58}
